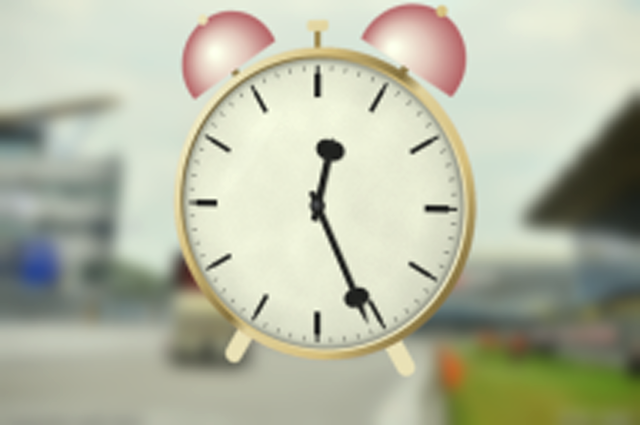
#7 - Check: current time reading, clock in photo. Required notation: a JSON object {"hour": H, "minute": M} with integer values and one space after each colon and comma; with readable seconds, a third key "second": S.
{"hour": 12, "minute": 26}
